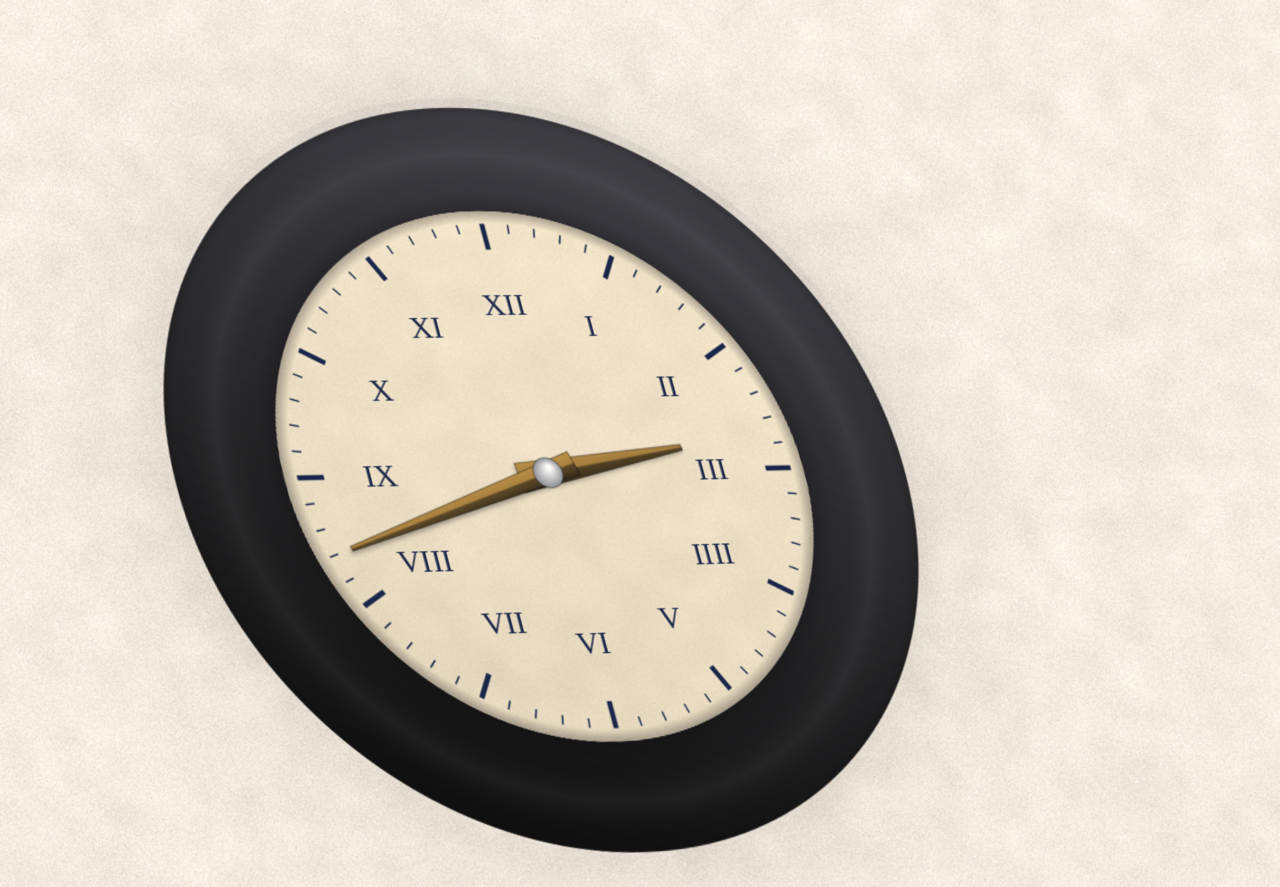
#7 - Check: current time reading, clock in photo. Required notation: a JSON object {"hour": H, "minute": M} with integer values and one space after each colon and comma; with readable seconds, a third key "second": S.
{"hour": 2, "minute": 42}
